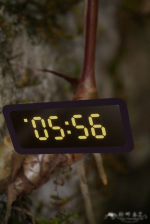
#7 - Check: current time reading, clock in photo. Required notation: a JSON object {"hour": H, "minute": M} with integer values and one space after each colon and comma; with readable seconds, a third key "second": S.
{"hour": 5, "minute": 56}
